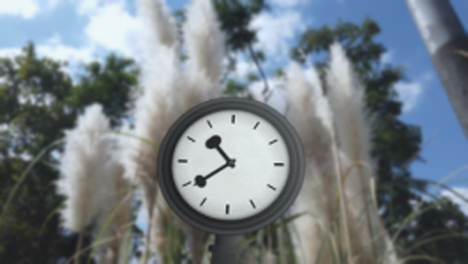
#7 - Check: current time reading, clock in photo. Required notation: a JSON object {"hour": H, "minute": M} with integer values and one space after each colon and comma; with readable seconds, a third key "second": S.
{"hour": 10, "minute": 39}
